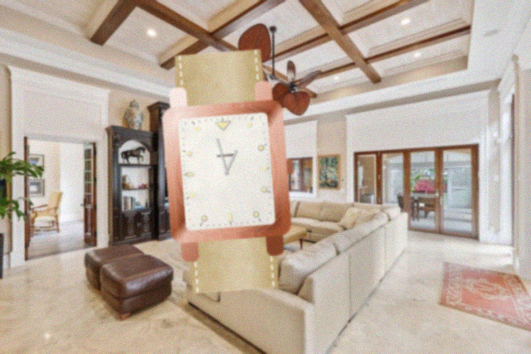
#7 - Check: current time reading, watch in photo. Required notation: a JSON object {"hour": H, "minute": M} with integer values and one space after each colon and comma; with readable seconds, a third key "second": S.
{"hour": 12, "minute": 58}
